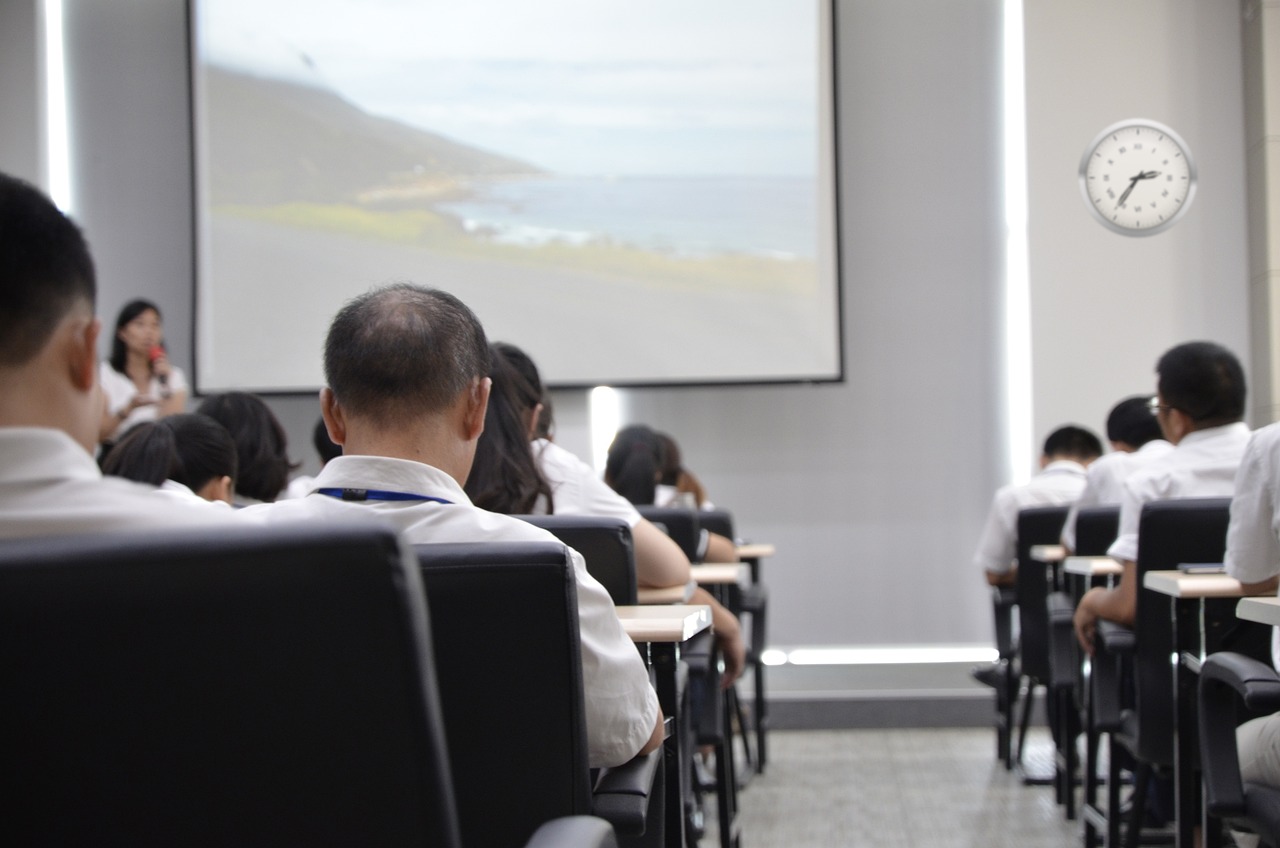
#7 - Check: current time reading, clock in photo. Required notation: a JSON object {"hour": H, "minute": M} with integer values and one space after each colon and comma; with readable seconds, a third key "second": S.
{"hour": 2, "minute": 36}
